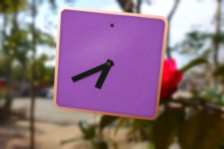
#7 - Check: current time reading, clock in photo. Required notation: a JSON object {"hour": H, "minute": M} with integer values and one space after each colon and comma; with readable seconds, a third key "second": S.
{"hour": 6, "minute": 40}
